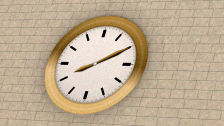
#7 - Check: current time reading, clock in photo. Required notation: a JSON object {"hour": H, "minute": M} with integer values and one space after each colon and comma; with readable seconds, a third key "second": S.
{"hour": 8, "minute": 10}
